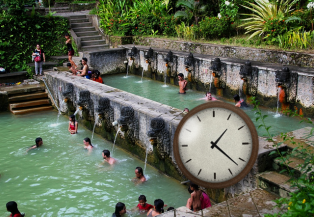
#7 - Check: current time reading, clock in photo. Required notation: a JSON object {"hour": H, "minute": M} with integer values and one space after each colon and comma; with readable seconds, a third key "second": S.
{"hour": 1, "minute": 22}
